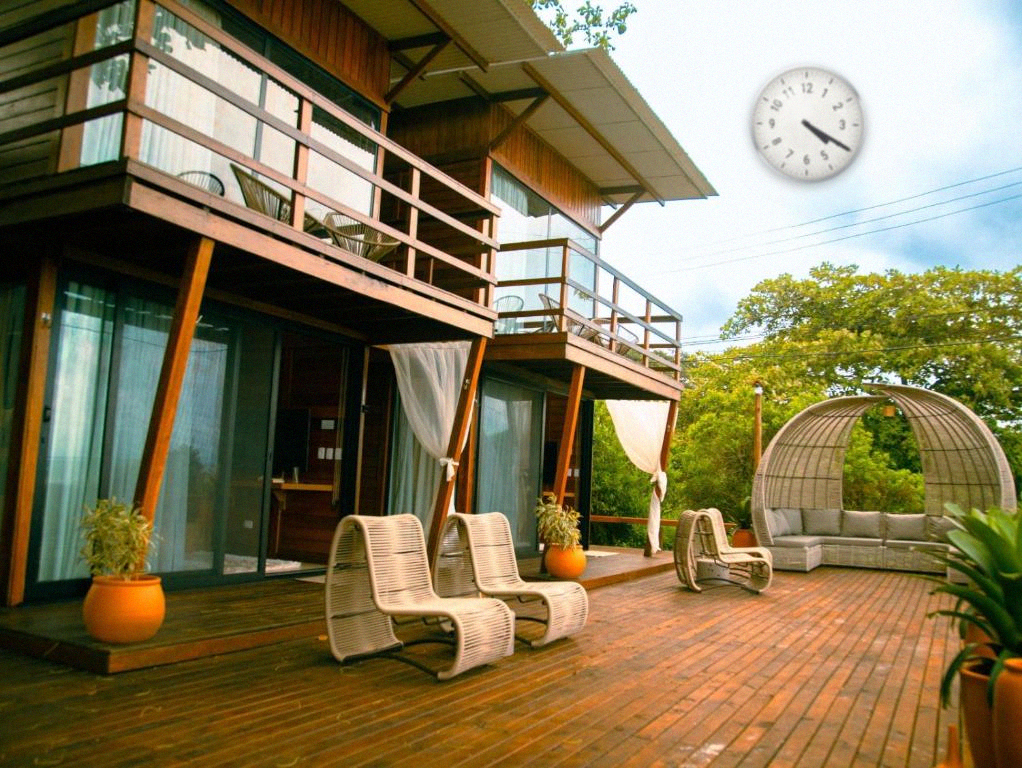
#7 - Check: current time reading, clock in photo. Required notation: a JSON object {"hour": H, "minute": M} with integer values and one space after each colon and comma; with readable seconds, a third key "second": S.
{"hour": 4, "minute": 20}
